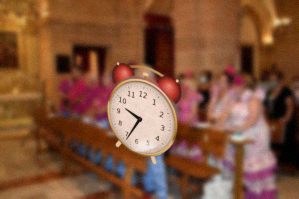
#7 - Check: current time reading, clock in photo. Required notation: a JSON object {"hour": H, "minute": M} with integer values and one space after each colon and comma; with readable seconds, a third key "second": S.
{"hour": 9, "minute": 34}
